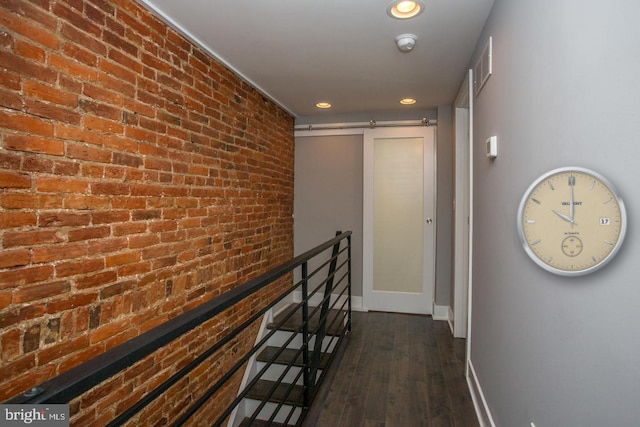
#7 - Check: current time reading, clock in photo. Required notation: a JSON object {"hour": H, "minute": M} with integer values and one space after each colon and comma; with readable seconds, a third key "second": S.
{"hour": 10, "minute": 0}
